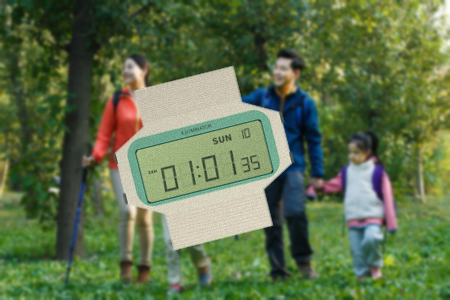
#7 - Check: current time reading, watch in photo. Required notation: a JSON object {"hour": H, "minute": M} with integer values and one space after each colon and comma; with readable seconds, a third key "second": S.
{"hour": 1, "minute": 1, "second": 35}
